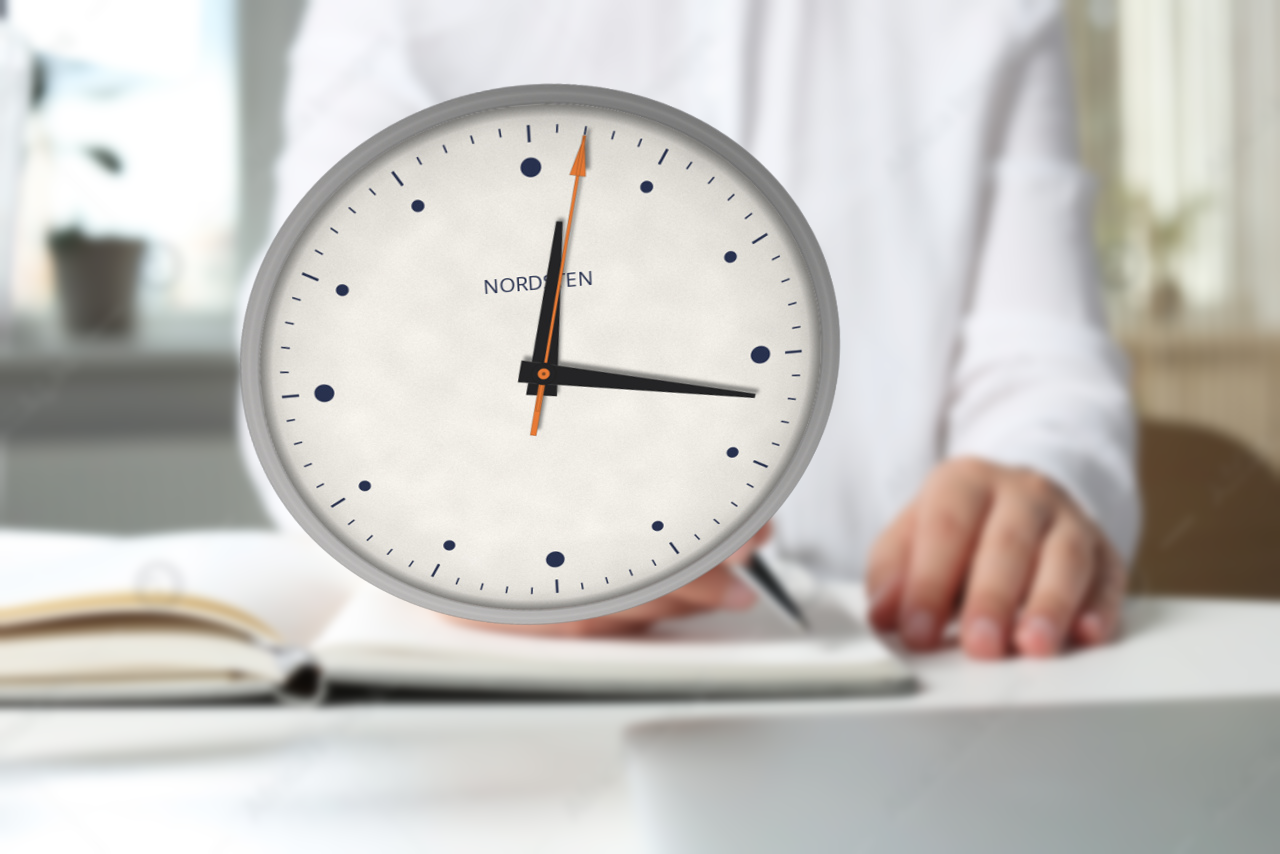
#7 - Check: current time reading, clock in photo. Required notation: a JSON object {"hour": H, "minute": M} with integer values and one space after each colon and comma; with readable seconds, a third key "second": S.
{"hour": 12, "minute": 17, "second": 2}
